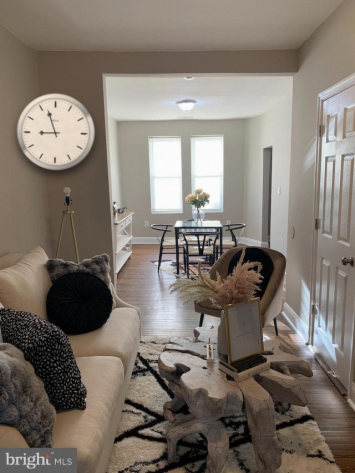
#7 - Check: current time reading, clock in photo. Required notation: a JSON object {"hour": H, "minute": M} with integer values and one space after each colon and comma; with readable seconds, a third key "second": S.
{"hour": 8, "minute": 57}
